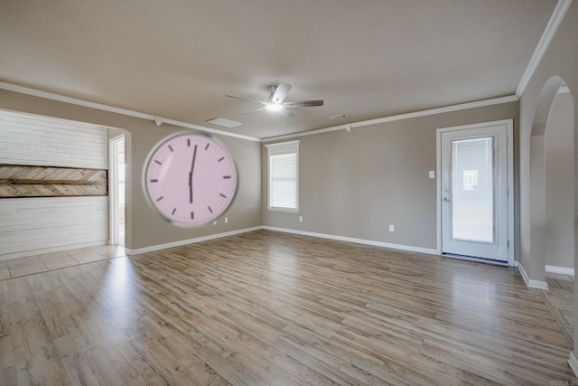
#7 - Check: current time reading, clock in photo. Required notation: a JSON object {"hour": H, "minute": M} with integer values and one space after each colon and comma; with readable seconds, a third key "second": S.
{"hour": 6, "minute": 2}
